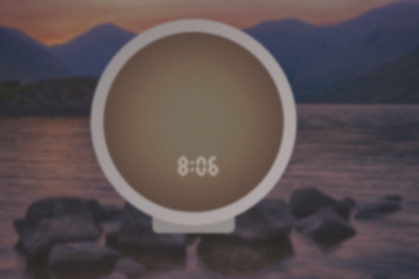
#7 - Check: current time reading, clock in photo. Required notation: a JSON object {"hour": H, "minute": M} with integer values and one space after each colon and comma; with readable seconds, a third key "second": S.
{"hour": 8, "minute": 6}
